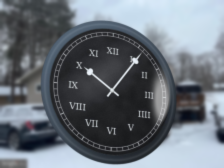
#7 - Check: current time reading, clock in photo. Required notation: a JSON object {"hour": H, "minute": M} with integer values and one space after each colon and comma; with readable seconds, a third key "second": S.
{"hour": 10, "minute": 6}
